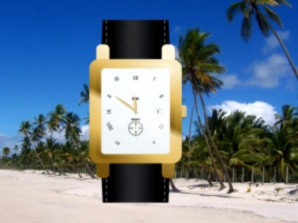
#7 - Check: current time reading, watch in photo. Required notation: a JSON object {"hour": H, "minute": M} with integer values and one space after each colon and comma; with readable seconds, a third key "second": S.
{"hour": 11, "minute": 51}
